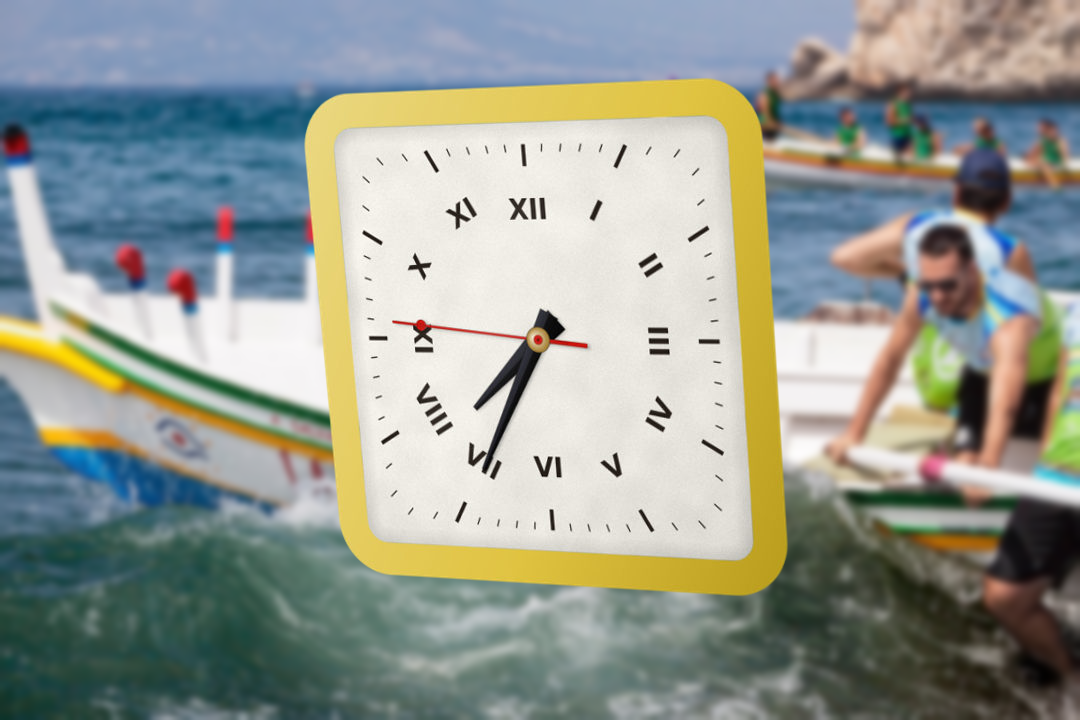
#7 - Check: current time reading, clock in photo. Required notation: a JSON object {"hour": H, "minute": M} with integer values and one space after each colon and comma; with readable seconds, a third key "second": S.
{"hour": 7, "minute": 34, "second": 46}
